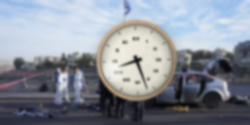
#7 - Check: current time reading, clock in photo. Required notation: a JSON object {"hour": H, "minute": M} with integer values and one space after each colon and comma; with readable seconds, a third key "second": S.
{"hour": 8, "minute": 27}
